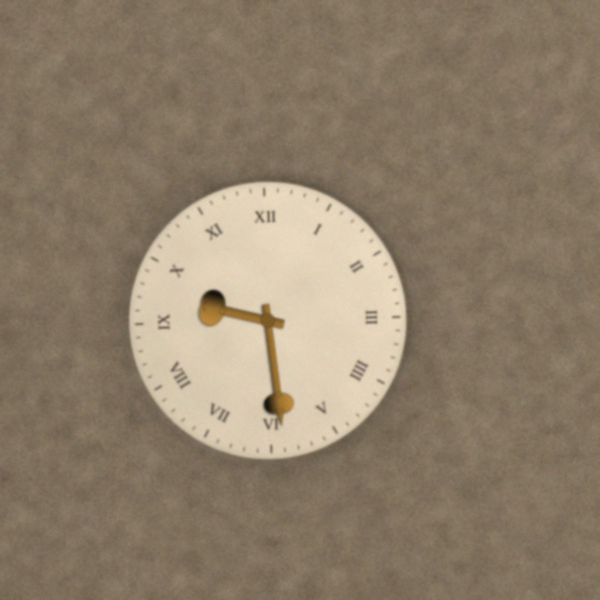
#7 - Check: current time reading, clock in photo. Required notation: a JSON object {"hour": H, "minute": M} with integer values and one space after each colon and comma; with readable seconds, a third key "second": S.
{"hour": 9, "minute": 29}
